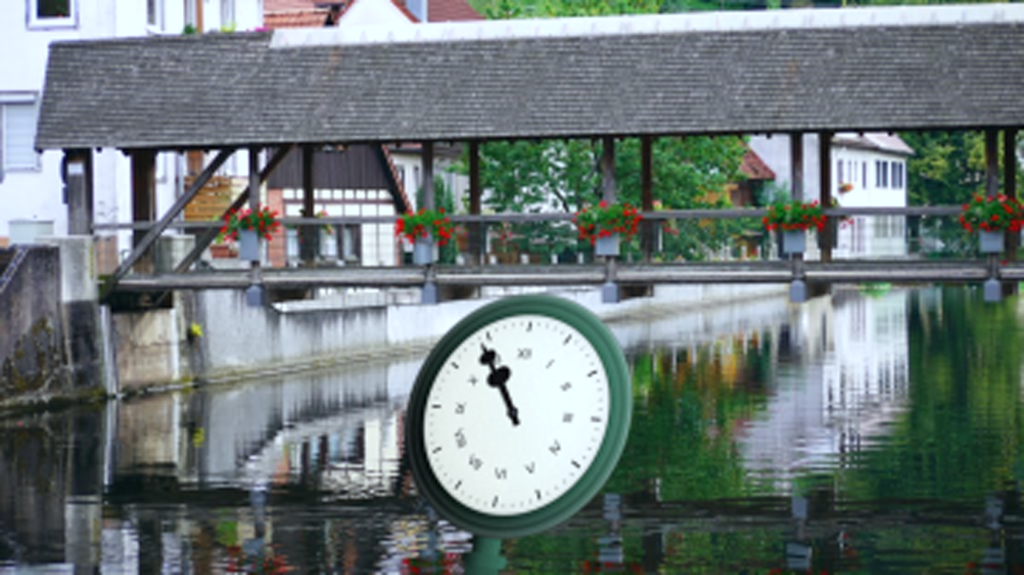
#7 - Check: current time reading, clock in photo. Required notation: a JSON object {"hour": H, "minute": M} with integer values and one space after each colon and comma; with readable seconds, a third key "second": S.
{"hour": 10, "minute": 54}
